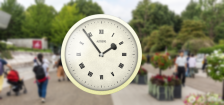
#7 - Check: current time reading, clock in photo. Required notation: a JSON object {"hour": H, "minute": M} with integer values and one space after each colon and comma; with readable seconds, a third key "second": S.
{"hour": 1, "minute": 54}
